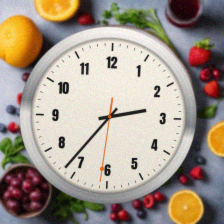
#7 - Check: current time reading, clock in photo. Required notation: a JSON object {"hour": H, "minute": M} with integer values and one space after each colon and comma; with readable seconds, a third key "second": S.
{"hour": 2, "minute": 36, "second": 31}
